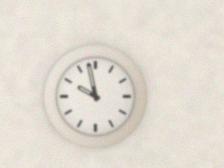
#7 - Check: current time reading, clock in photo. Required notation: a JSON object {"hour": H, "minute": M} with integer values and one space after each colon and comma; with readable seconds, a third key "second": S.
{"hour": 9, "minute": 58}
